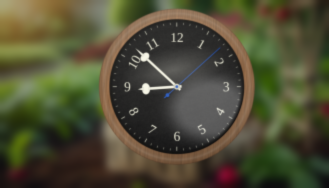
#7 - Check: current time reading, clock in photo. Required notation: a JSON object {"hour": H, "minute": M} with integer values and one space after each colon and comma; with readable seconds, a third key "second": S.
{"hour": 8, "minute": 52, "second": 8}
